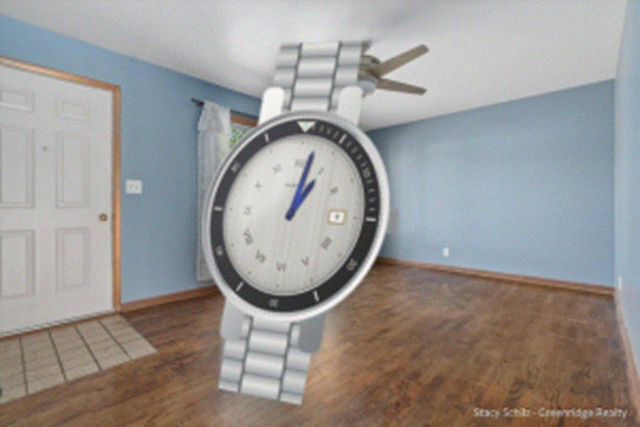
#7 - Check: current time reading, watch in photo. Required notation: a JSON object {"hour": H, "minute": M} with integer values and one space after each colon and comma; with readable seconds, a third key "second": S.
{"hour": 1, "minute": 2}
